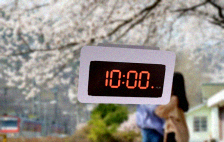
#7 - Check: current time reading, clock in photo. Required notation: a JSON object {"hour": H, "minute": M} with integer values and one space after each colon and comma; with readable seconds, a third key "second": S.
{"hour": 10, "minute": 0}
